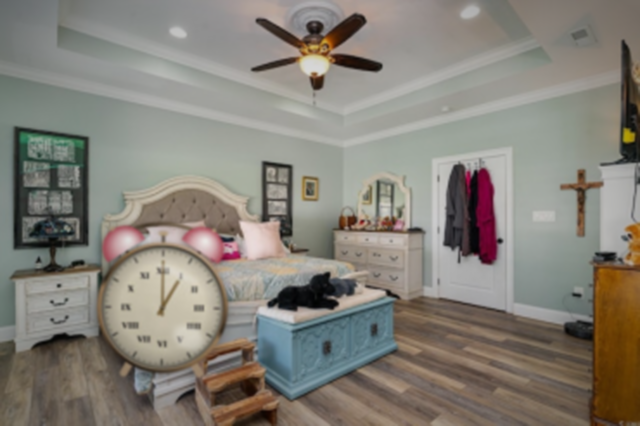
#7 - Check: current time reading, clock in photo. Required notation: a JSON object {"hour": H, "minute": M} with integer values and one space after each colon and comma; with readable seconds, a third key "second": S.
{"hour": 1, "minute": 0}
